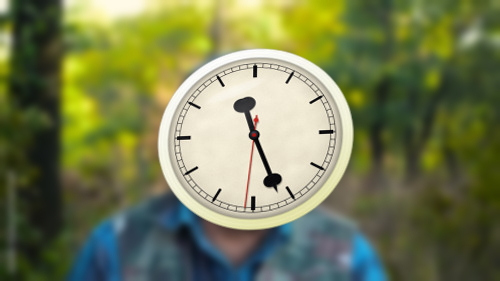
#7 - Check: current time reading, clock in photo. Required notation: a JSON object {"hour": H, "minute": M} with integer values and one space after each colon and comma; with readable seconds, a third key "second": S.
{"hour": 11, "minute": 26, "second": 31}
